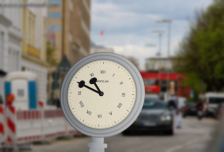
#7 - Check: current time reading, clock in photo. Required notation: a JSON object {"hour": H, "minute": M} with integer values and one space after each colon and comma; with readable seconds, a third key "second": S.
{"hour": 10, "minute": 49}
